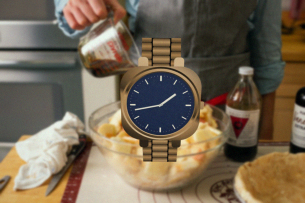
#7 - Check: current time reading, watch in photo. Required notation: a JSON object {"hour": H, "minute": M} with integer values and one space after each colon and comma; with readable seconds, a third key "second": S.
{"hour": 1, "minute": 43}
